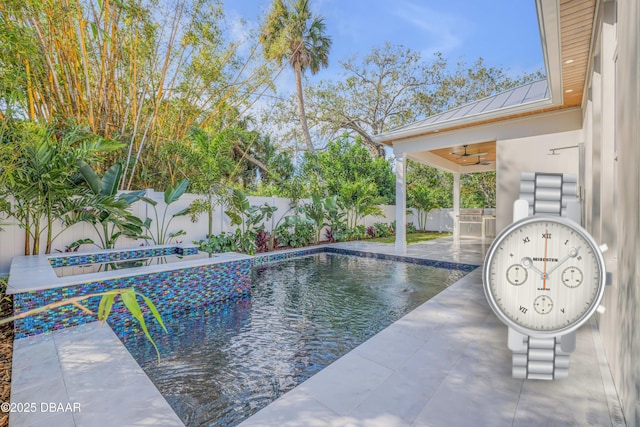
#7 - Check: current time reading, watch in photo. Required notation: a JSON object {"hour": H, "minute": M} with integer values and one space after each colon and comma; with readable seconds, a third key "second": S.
{"hour": 10, "minute": 8}
